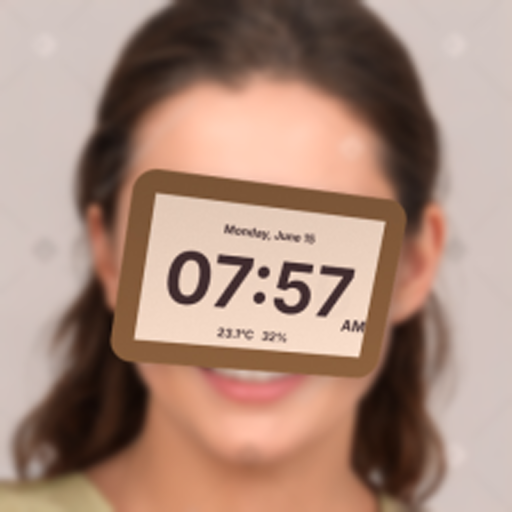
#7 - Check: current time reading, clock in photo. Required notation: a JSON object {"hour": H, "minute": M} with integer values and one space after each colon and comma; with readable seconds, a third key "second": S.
{"hour": 7, "minute": 57}
